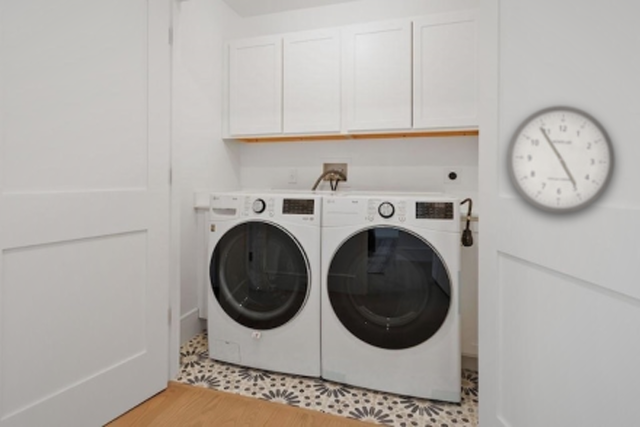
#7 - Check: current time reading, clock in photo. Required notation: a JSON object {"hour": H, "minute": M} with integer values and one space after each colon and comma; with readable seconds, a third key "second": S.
{"hour": 4, "minute": 54}
